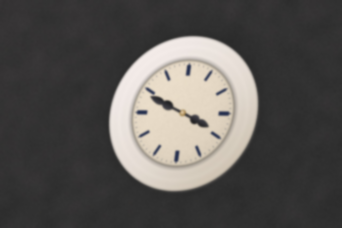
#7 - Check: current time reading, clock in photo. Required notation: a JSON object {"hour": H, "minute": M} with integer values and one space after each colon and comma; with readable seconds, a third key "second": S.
{"hour": 3, "minute": 49}
